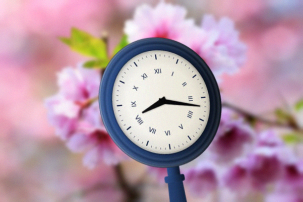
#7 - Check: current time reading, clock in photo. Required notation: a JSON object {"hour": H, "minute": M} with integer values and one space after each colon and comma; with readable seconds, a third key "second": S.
{"hour": 8, "minute": 17}
